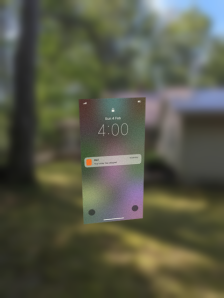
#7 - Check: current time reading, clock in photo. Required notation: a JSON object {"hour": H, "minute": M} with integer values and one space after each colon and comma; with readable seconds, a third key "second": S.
{"hour": 4, "minute": 0}
